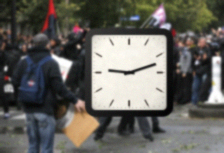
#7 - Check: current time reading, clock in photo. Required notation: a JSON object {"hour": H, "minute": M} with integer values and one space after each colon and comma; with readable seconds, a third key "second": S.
{"hour": 9, "minute": 12}
